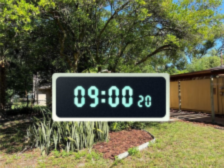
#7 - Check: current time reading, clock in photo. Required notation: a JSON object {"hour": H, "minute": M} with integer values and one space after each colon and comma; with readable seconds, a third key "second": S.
{"hour": 9, "minute": 0, "second": 20}
